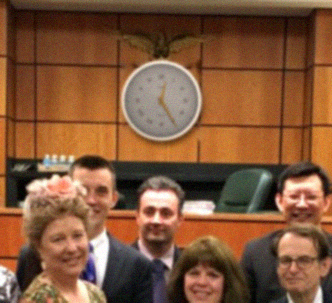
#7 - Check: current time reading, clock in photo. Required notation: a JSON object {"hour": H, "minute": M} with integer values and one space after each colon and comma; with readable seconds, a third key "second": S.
{"hour": 12, "minute": 25}
